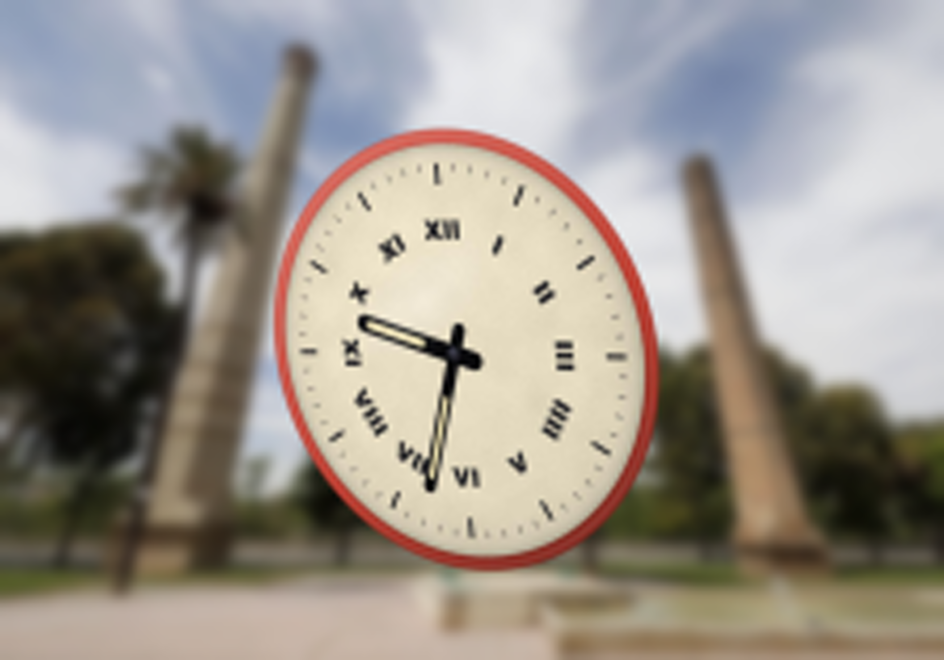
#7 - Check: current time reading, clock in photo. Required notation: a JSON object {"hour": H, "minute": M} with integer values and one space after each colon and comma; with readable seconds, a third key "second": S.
{"hour": 9, "minute": 33}
